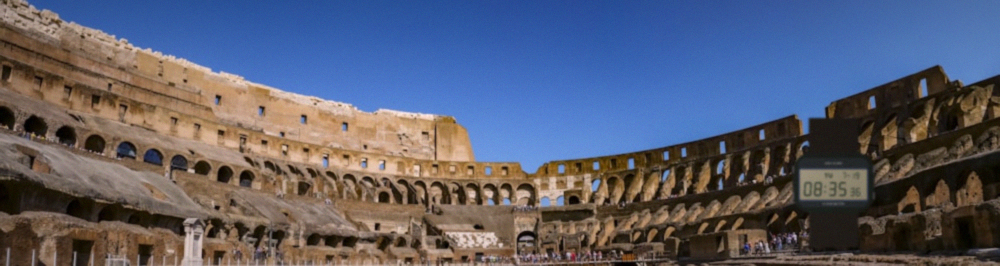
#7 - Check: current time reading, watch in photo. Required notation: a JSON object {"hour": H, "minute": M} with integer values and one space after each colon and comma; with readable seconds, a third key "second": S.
{"hour": 8, "minute": 35}
